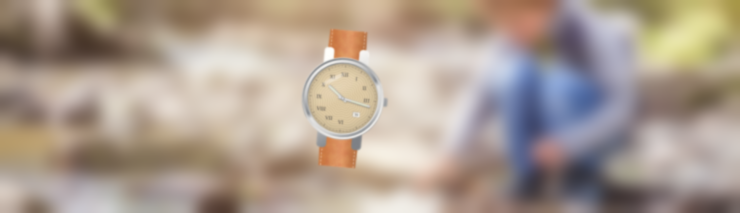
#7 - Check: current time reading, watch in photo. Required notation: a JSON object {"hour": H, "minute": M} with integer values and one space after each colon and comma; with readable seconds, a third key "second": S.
{"hour": 10, "minute": 17}
